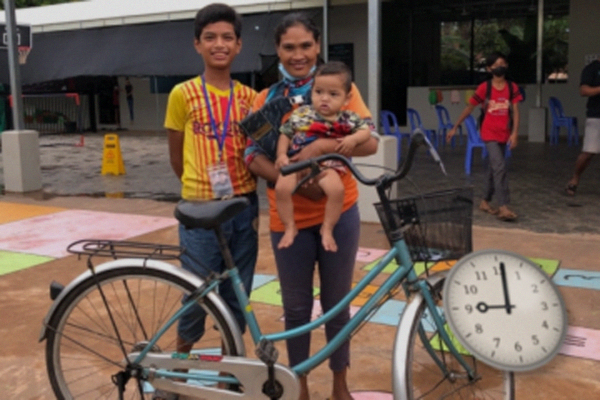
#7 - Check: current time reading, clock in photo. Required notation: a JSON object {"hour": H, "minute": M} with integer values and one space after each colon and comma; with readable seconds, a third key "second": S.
{"hour": 9, "minute": 1}
